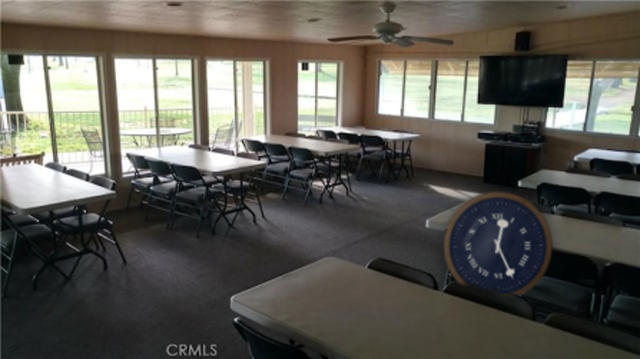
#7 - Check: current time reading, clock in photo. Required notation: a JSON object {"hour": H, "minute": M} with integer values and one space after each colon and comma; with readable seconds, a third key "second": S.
{"hour": 12, "minute": 26}
